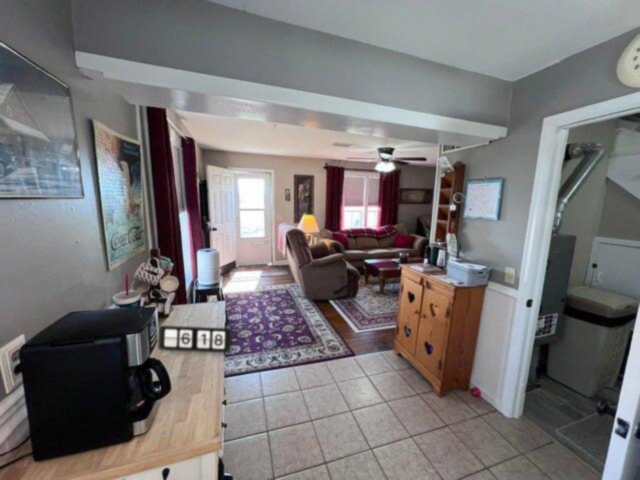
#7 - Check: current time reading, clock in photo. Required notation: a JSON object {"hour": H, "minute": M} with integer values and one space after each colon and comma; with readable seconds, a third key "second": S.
{"hour": 6, "minute": 18}
